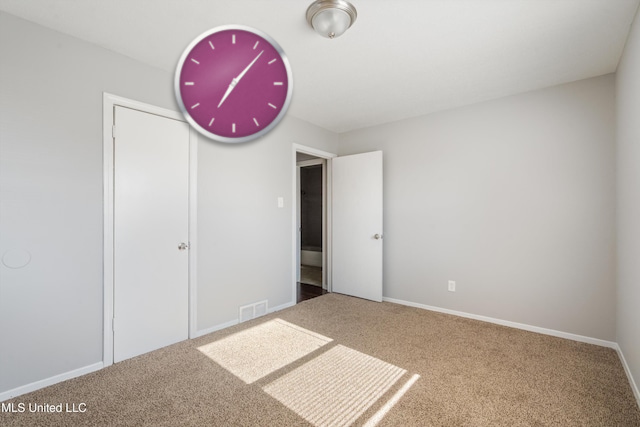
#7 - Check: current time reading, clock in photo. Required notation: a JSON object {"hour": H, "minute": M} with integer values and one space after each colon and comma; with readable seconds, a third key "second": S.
{"hour": 7, "minute": 7}
